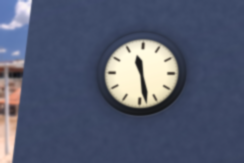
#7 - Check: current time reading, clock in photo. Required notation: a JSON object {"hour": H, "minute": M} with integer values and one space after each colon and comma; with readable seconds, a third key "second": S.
{"hour": 11, "minute": 28}
